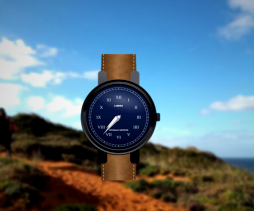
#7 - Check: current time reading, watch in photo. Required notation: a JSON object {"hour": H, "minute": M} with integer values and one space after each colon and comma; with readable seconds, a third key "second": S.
{"hour": 7, "minute": 37}
